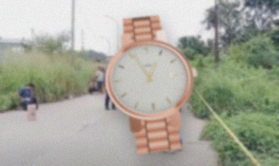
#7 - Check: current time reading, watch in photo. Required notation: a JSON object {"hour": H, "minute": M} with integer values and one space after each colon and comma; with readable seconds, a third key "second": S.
{"hour": 12, "minute": 56}
